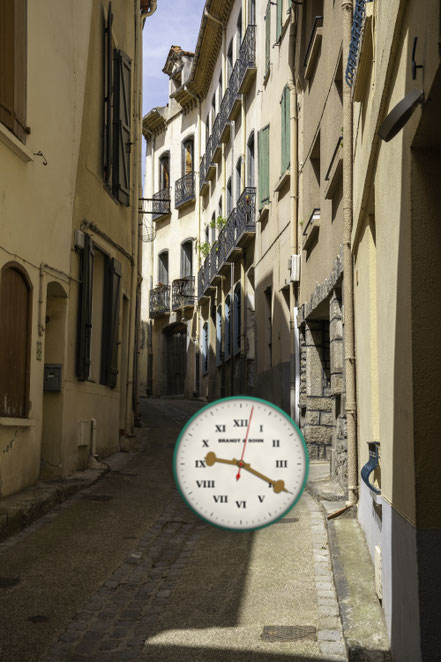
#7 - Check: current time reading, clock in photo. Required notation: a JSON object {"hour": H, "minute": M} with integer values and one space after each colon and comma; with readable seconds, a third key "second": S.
{"hour": 9, "minute": 20, "second": 2}
